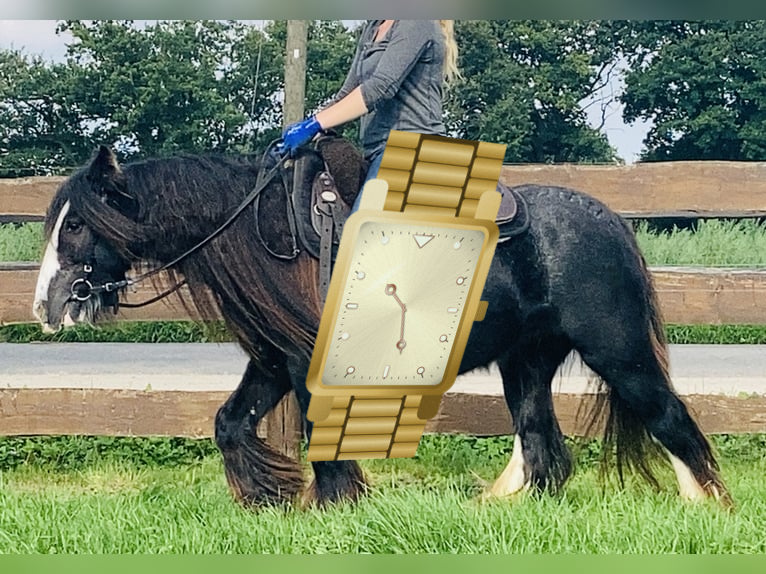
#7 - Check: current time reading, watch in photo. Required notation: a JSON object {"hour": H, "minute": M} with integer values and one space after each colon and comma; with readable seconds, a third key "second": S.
{"hour": 10, "minute": 28}
